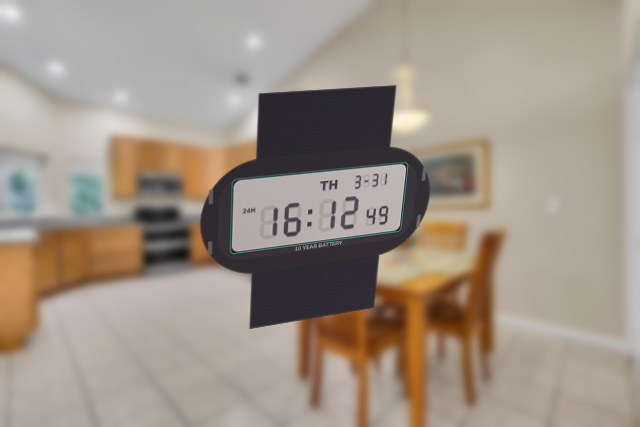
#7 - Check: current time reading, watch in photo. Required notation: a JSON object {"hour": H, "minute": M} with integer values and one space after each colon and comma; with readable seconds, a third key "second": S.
{"hour": 16, "minute": 12, "second": 49}
